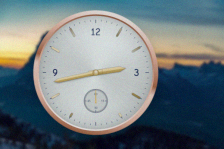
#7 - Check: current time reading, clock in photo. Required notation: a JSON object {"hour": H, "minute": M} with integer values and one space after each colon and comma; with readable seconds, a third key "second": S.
{"hour": 2, "minute": 43}
